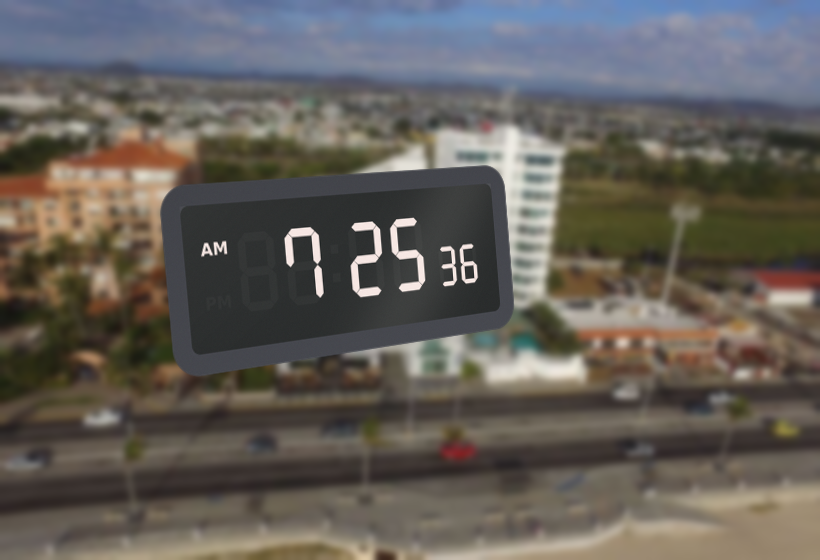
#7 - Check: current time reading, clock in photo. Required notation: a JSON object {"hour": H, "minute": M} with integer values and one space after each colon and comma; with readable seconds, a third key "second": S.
{"hour": 7, "minute": 25, "second": 36}
